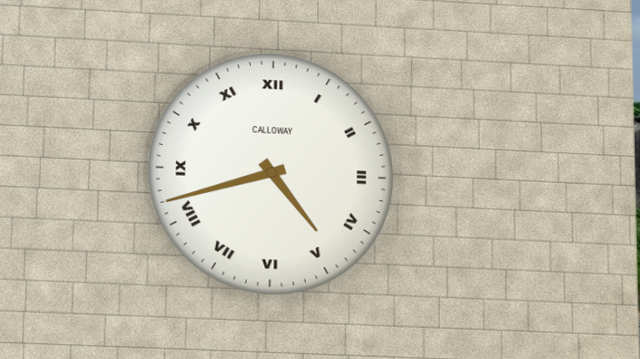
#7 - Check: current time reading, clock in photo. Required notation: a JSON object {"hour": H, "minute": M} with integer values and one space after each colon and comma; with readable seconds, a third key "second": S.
{"hour": 4, "minute": 42}
